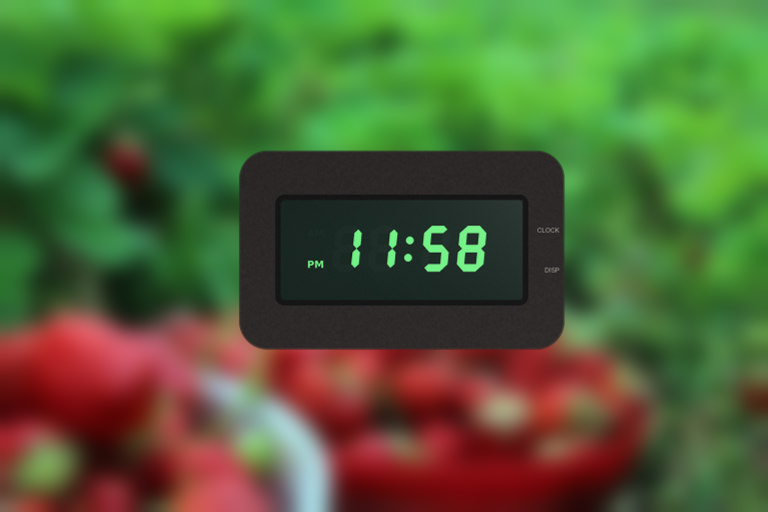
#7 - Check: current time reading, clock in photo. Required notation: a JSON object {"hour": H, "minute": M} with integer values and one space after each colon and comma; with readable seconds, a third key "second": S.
{"hour": 11, "minute": 58}
